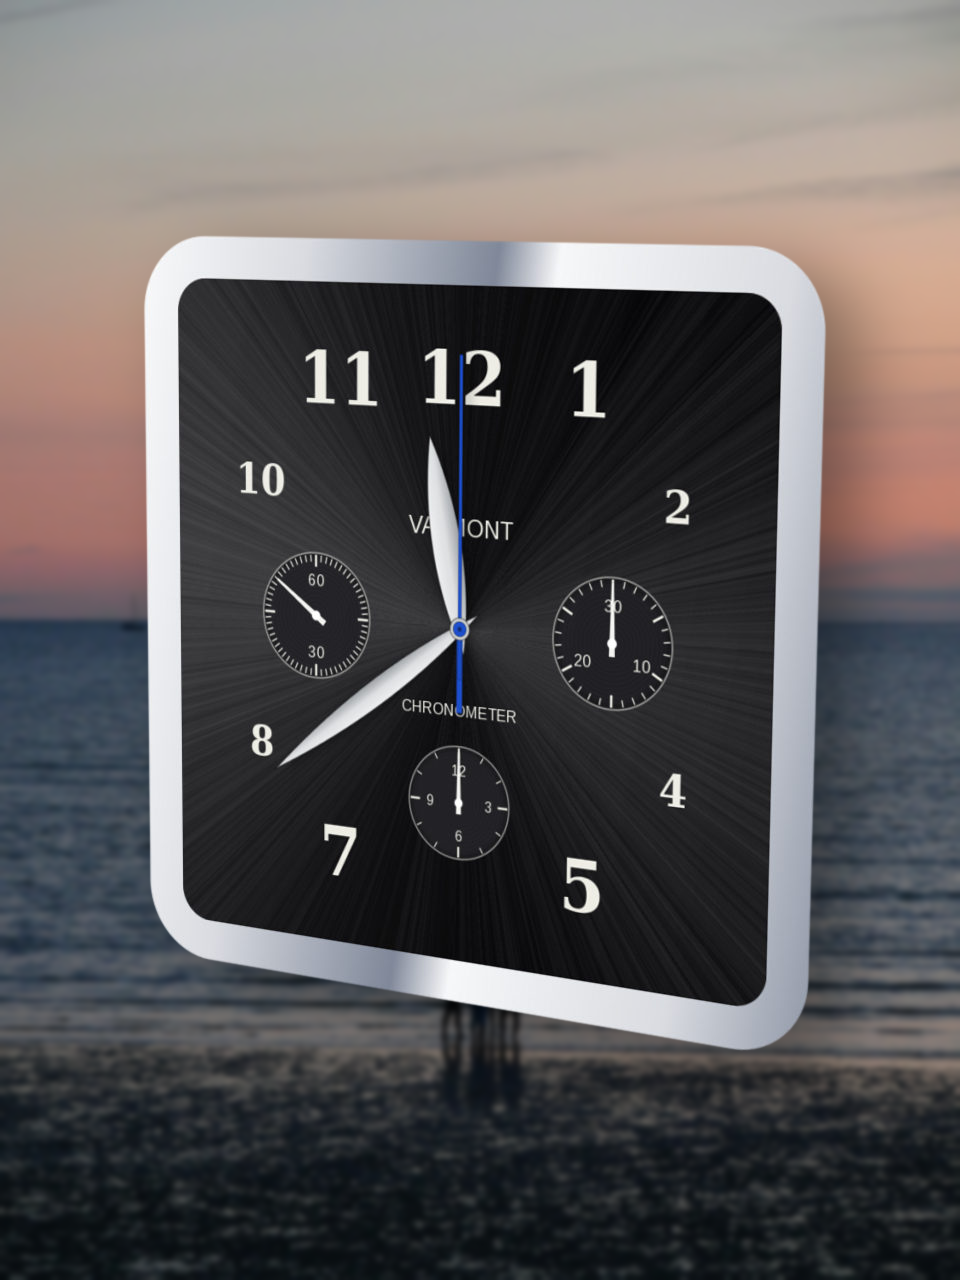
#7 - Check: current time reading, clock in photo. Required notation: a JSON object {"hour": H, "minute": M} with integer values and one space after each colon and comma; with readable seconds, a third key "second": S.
{"hour": 11, "minute": 38, "second": 51}
